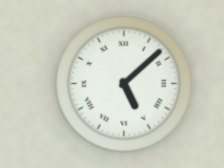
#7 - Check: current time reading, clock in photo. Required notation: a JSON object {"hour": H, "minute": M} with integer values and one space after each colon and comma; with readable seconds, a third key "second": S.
{"hour": 5, "minute": 8}
